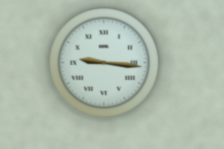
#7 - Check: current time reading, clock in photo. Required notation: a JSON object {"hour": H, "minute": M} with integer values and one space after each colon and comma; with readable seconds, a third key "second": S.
{"hour": 9, "minute": 16}
